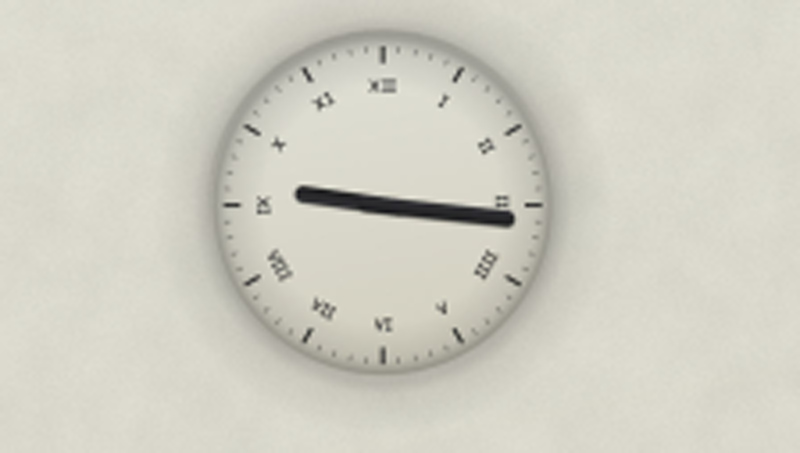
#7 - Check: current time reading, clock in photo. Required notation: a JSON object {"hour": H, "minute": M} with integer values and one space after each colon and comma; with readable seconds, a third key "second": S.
{"hour": 9, "minute": 16}
